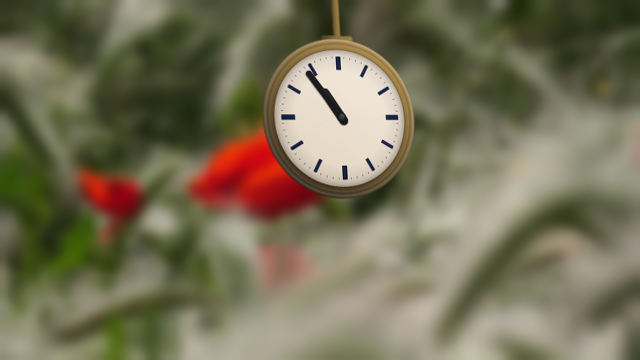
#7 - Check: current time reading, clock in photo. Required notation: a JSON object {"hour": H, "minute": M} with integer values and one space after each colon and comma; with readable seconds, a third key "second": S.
{"hour": 10, "minute": 54}
